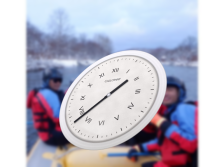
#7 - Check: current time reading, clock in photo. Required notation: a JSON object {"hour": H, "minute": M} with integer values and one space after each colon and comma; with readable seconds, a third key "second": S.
{"hour": 1, "minute": 38}
